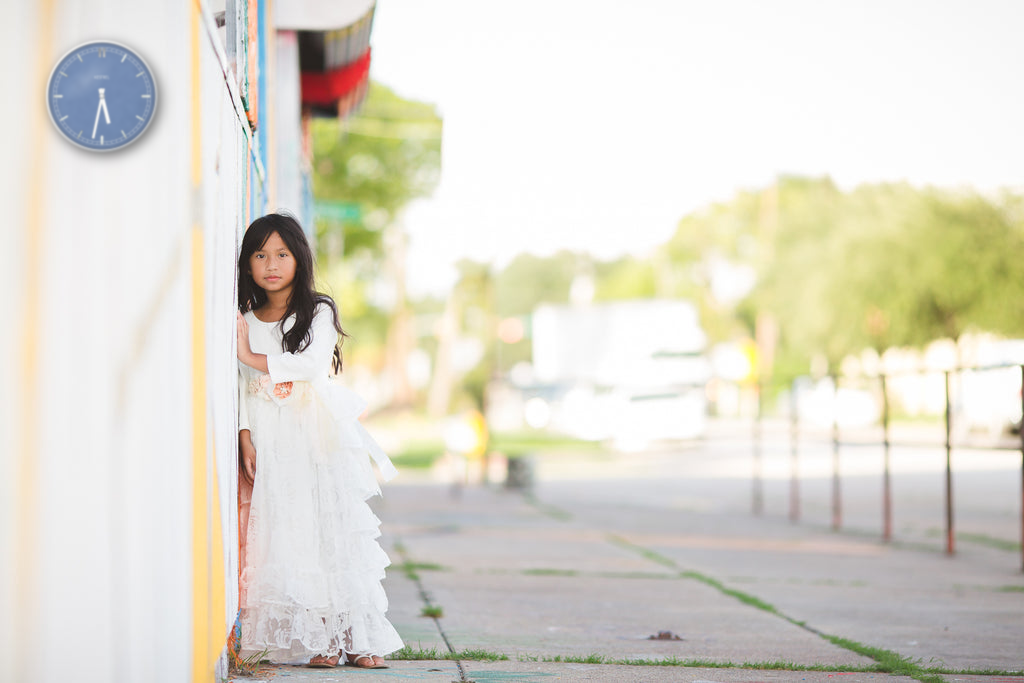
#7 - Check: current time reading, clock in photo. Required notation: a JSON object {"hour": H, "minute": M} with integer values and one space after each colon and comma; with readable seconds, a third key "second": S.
{"hour": 5, "minute": 32}
